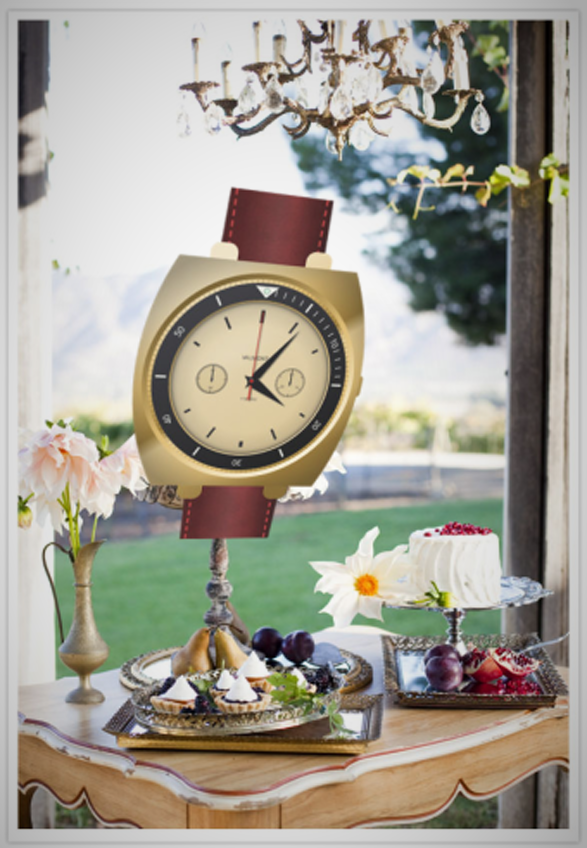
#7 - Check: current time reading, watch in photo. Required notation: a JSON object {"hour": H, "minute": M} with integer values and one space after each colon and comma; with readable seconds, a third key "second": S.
{"hour": 4, "minute": 6}
